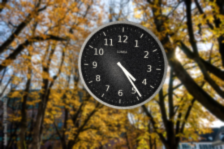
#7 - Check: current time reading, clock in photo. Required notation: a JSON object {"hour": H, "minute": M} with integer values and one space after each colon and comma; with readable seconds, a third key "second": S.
{"hour": 4, "minute": 24}
